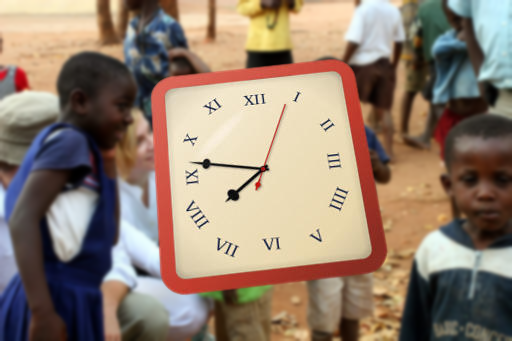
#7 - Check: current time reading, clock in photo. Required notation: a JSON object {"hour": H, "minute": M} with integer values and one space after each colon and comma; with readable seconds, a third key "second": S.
{"hour": 7, "minute": 47, "second": 4}
